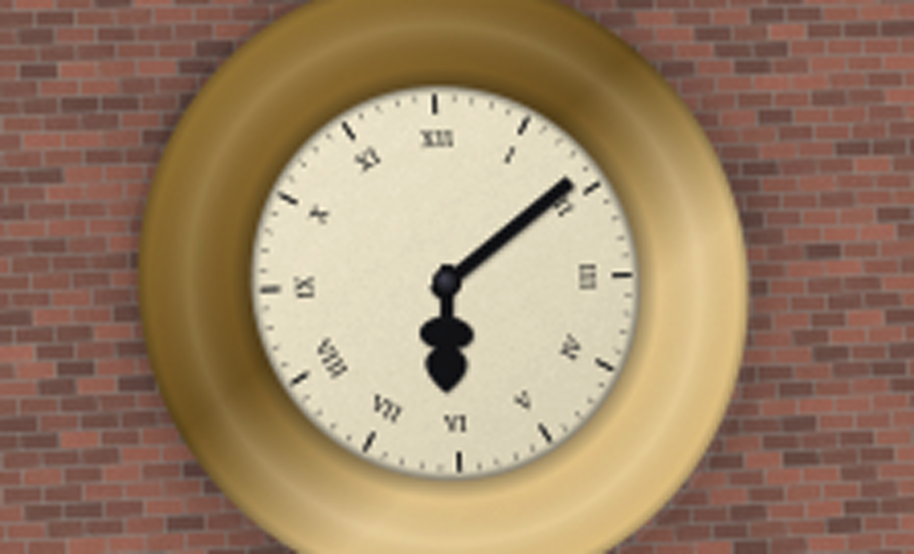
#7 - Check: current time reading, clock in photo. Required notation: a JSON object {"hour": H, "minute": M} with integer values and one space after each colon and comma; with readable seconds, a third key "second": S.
{"hour": 6, "minute": 9}
